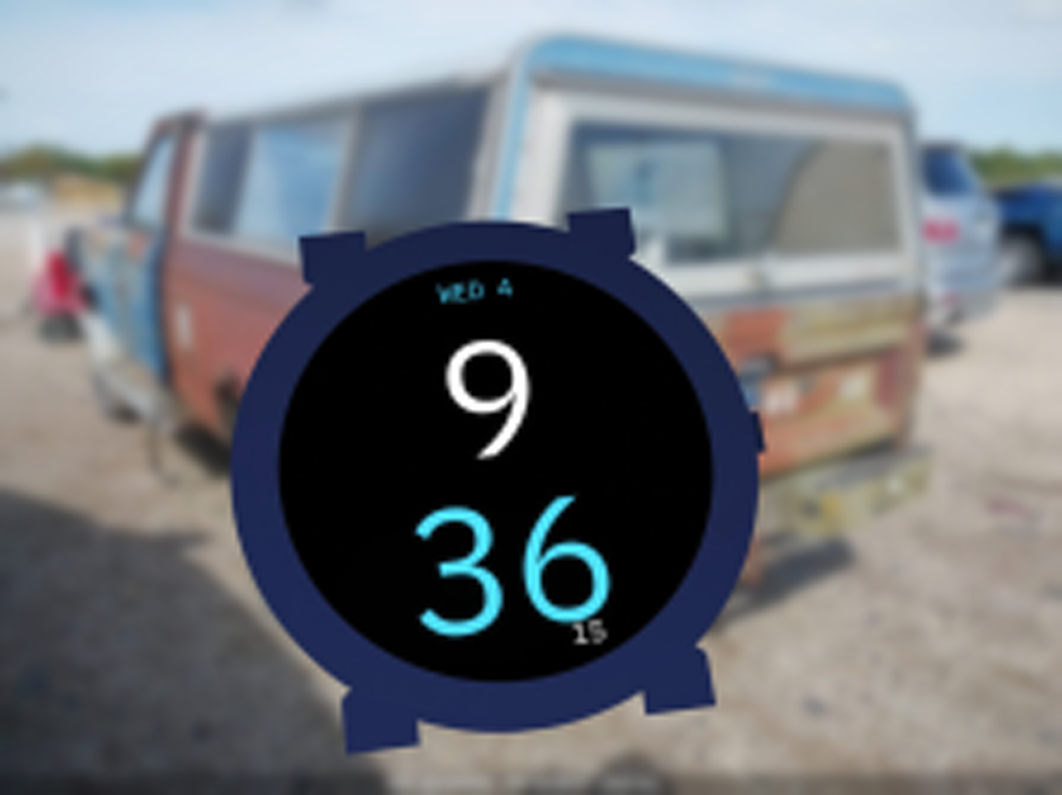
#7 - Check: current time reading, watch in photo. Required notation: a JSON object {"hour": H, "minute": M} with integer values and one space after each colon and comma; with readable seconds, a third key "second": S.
{"hour": 9, "minute": 36}
